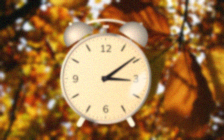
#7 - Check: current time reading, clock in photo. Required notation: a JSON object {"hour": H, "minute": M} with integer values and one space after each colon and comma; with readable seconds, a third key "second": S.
{"hour": 3, "minute": 9}
